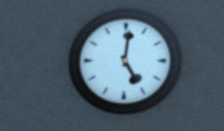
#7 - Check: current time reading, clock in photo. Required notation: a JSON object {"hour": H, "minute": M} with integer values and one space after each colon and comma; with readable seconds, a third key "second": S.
{"hour": 5, "minute": 1}
